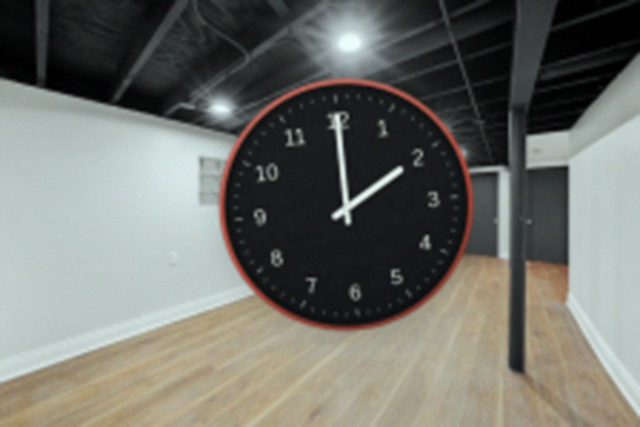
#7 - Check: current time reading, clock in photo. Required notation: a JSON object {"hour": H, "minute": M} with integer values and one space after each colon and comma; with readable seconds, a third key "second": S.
{"hour": 2, "minute": 0}
